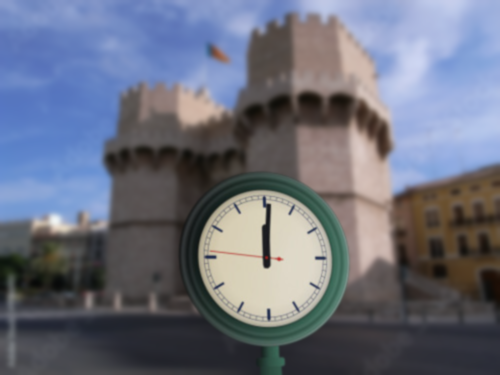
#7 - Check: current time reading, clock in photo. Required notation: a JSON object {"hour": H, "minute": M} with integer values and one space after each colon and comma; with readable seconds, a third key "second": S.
{"hour": 12, "minute": 0, "second": 46}
